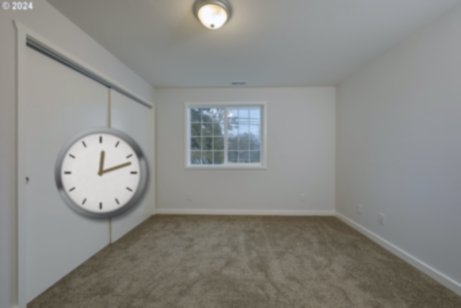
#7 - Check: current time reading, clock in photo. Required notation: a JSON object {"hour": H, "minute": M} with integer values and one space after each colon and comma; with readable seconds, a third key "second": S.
{"hour": 12, "minute": 12}
